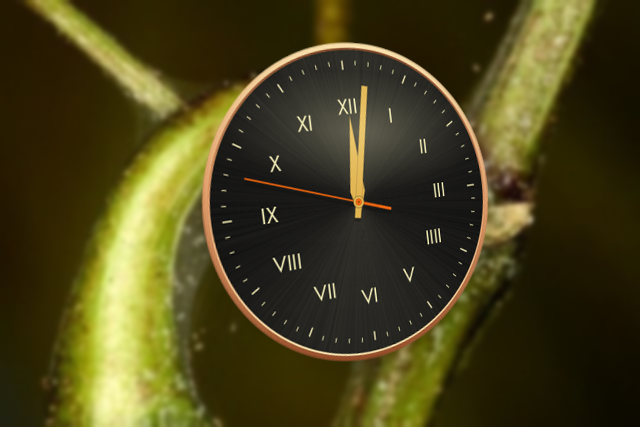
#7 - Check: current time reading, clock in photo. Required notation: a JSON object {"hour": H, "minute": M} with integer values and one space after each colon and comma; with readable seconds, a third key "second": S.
{"hour": 12, "minute": 1, "second": 48}
